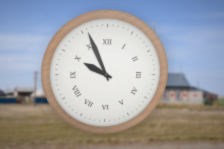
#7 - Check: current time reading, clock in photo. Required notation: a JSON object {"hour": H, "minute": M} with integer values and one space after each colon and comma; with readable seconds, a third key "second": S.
{"hour": 9, "minute": 56}
